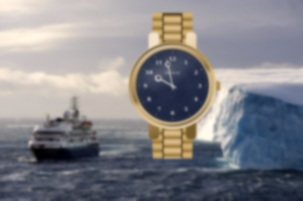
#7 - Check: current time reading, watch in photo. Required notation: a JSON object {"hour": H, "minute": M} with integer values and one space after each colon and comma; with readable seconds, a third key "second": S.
{"hour": 9, "minute": 58}
